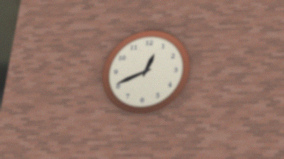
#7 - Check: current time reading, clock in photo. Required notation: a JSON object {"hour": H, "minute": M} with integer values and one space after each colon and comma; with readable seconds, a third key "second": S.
{"hour": 12, "minute": 41}
